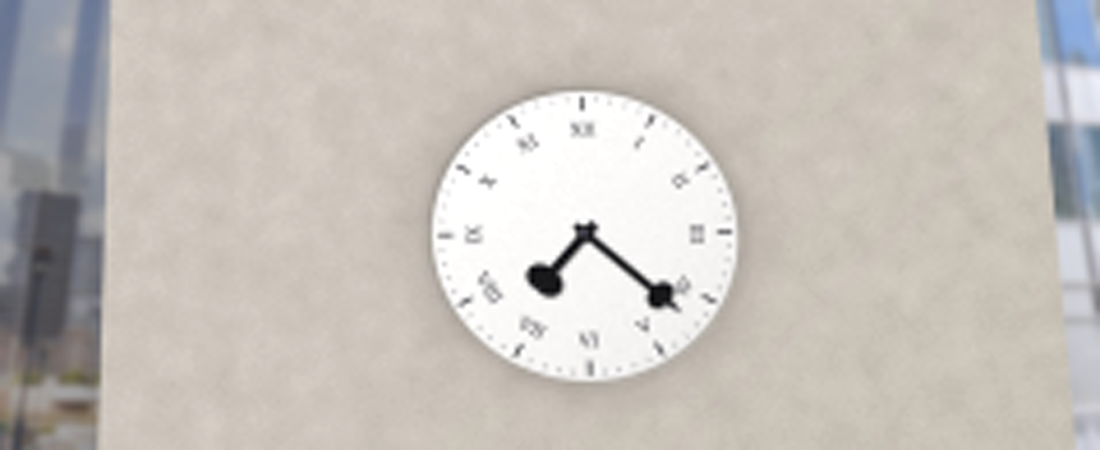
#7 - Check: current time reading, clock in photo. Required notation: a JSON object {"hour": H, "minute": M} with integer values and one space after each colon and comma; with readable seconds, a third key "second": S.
{"hour": 7, "minute": 22}
